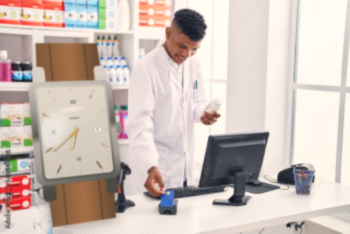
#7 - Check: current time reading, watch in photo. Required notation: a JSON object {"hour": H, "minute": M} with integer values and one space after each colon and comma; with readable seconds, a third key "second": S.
{"hour": 6, "minute": 39}
